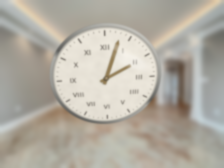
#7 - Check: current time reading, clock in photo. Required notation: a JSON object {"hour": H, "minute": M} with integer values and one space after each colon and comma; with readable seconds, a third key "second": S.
{"hour": 2, "minute": 3}
